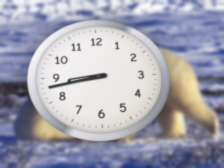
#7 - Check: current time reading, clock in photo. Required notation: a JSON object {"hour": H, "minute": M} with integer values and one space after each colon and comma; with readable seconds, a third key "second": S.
{"hour": 8, "minute": 43}
